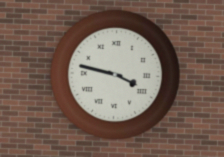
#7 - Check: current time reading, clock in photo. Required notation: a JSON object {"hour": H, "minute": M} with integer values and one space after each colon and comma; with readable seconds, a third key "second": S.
{"hour": 3, "minute": 47}
